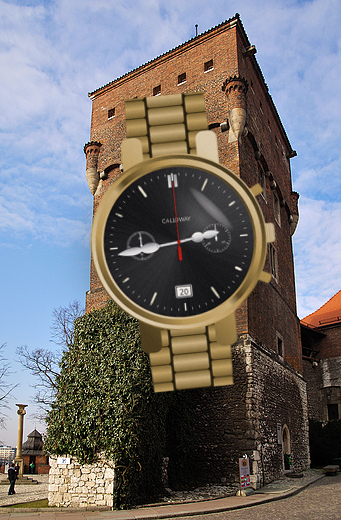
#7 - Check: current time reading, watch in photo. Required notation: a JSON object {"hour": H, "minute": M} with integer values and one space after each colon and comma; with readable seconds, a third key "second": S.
{"hour": 2, "minute": 44}
